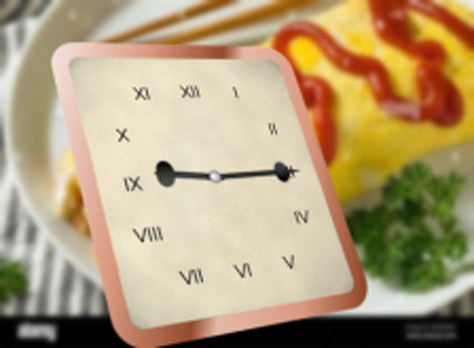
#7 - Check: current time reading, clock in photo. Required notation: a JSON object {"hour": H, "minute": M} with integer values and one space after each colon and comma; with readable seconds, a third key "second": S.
{"hour": 9, "minute": 15}
